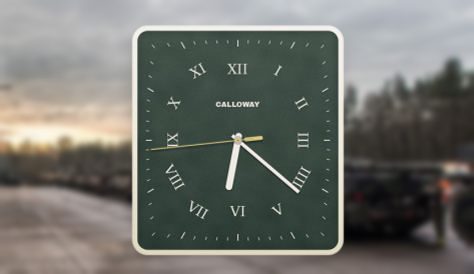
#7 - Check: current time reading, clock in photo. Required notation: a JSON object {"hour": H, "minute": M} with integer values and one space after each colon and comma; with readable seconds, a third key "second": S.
{"hour": 6, "minute": 21, "second": 44}
